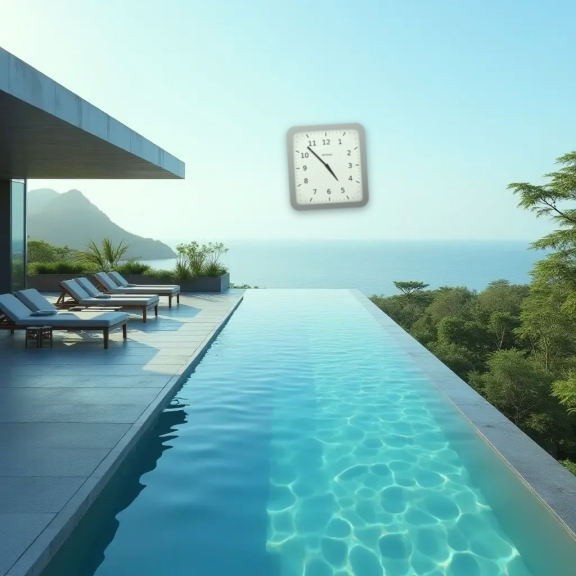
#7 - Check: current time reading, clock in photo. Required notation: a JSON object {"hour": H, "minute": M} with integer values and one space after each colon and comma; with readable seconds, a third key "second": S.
{"hour": 4, "minute": 53}
